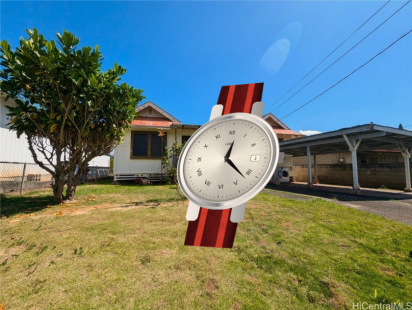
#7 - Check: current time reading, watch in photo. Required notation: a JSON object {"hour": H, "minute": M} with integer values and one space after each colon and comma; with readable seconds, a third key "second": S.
{"hour": 12, "minute": 22}
